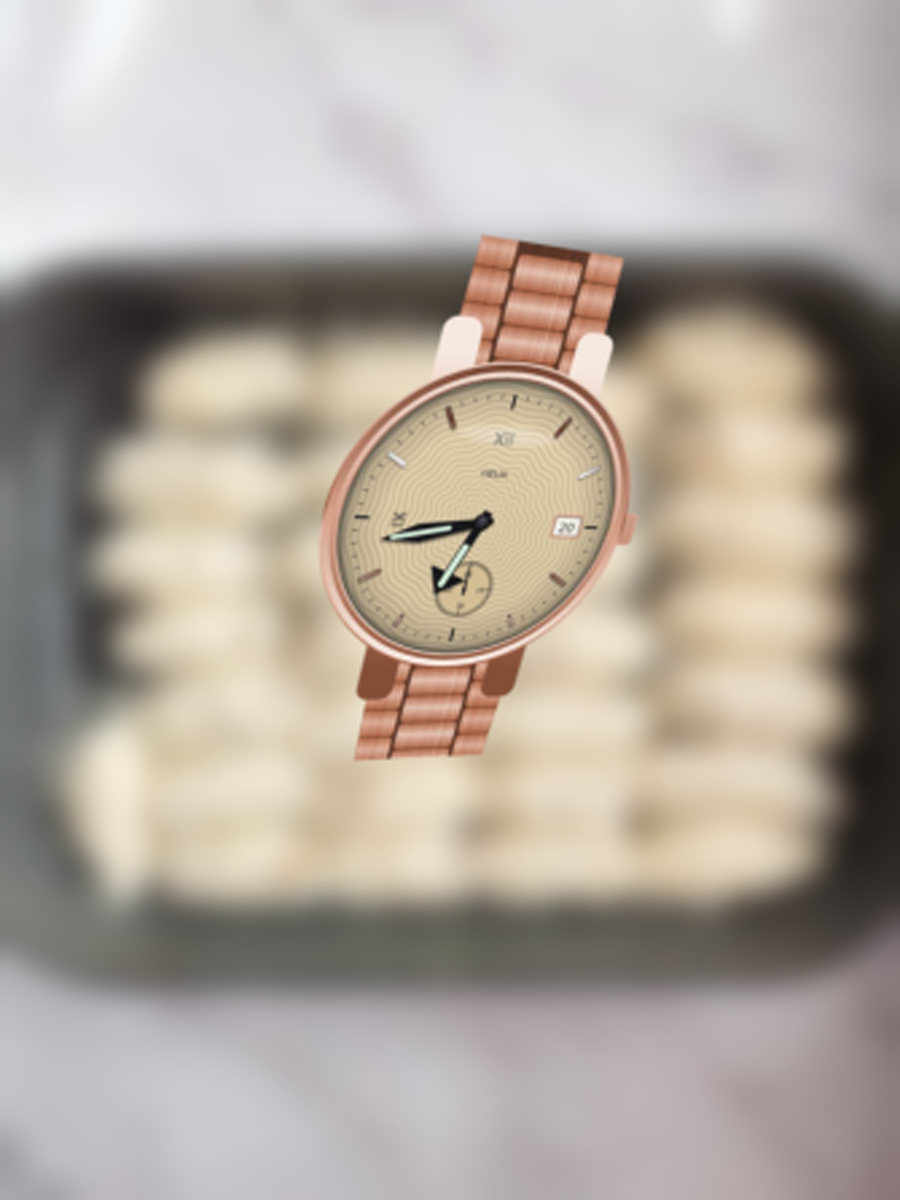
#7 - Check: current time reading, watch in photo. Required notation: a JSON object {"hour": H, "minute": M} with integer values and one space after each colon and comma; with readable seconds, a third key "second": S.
{"hour": 6, "minute": 43}
